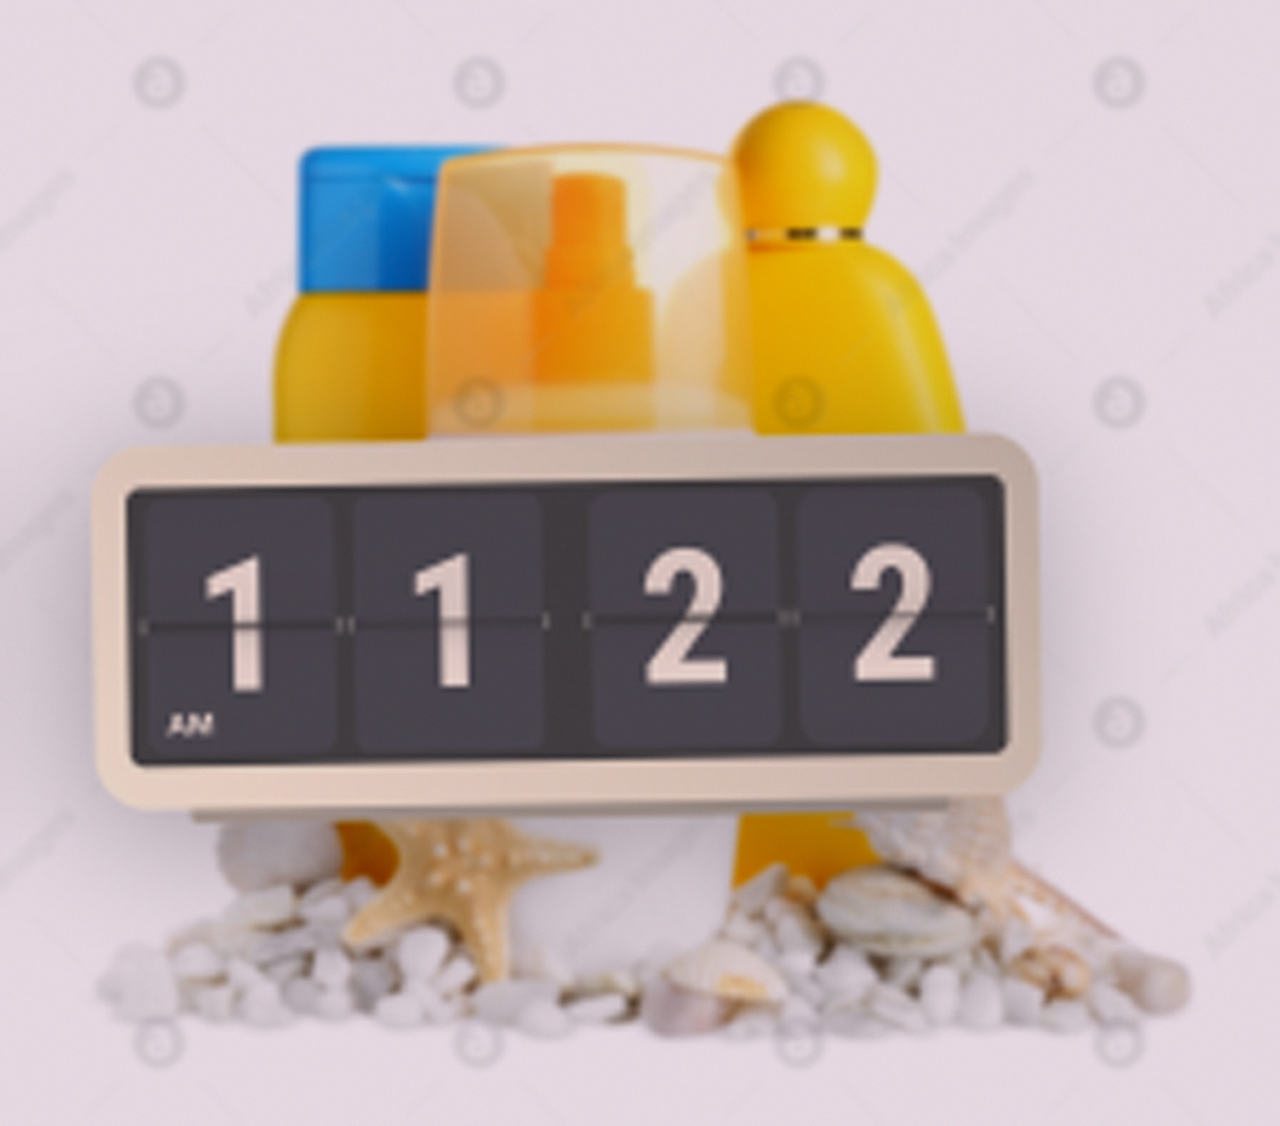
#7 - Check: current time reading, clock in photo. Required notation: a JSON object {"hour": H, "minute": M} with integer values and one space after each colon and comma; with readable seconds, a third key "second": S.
{"hour": 11, "minute": 22}
